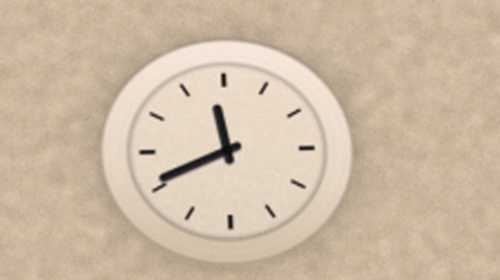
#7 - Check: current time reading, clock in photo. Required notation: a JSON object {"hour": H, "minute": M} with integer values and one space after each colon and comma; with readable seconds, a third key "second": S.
{"hour": 11, "minute": 41}
